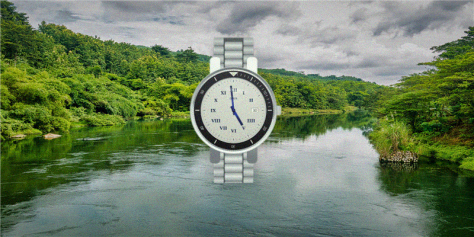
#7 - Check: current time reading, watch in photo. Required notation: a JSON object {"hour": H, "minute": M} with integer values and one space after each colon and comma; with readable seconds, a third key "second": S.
{"hour": 4, "minute": 59}
